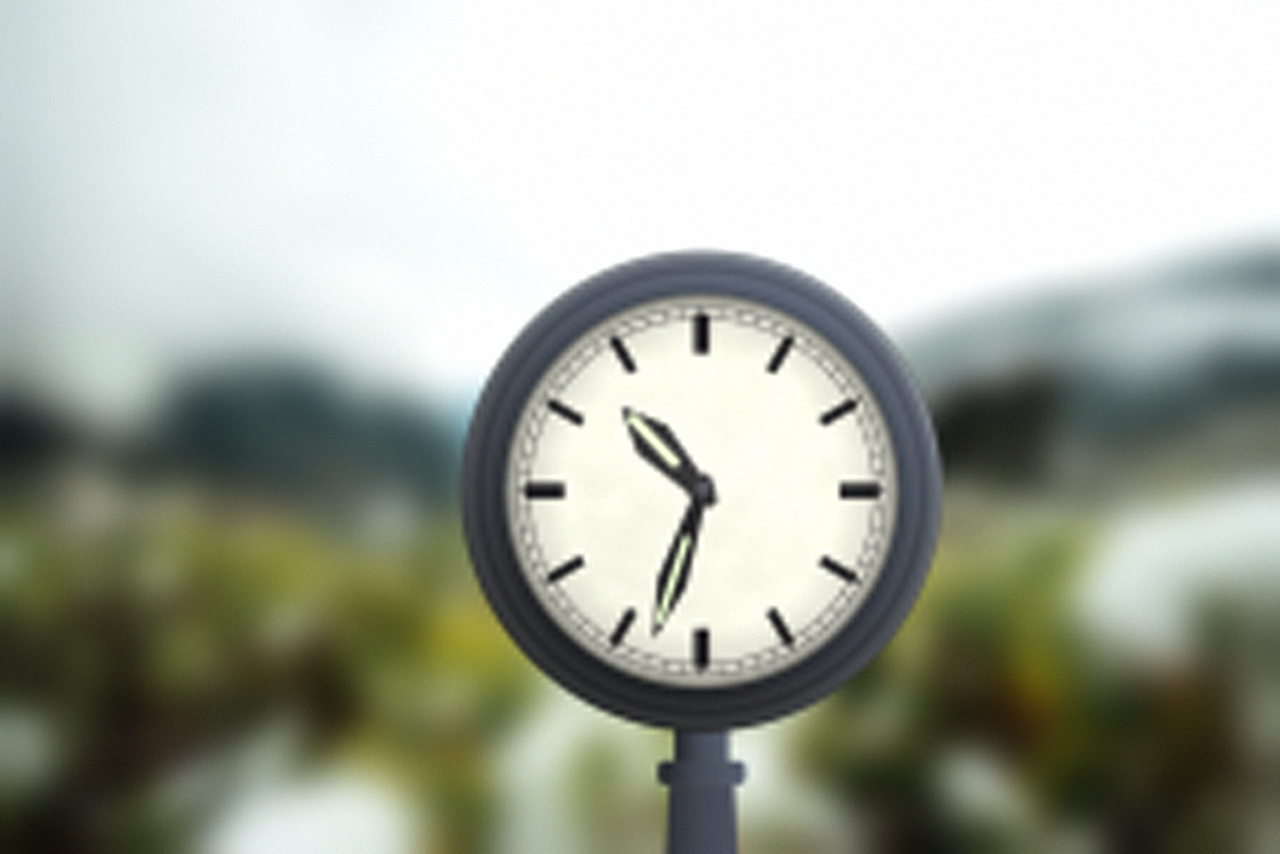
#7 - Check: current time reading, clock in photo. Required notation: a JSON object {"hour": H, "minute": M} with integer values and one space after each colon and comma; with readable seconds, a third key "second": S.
{"hour": 10, "minute": 33}
